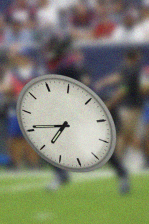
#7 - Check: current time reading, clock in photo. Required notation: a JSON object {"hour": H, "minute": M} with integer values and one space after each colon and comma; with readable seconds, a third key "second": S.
{"hour": 7, "minute": 46}
